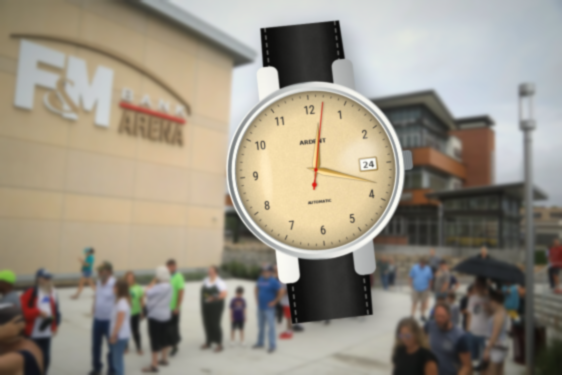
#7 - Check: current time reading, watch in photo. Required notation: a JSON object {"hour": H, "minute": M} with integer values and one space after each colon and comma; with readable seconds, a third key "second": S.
{"hour": 12, "minute": 18, "second": 2}
